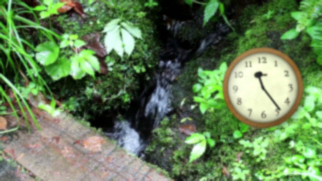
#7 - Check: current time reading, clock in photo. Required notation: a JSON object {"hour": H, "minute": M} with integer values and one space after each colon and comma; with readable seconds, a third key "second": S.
{"hour": 11, "minute": 24}
